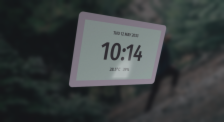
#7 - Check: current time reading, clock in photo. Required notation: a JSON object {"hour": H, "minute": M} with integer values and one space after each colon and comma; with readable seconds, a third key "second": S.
{"hour": 10, "minute": 14}
